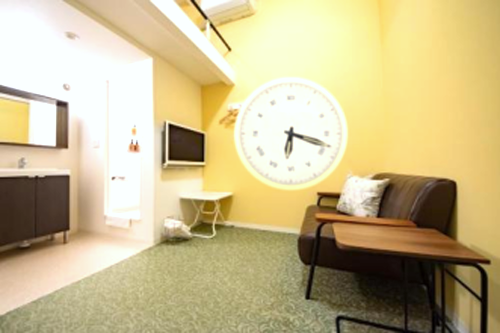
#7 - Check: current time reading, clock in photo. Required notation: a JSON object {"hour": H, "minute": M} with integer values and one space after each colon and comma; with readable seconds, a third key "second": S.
{"hour": 6, "minute": 18}
